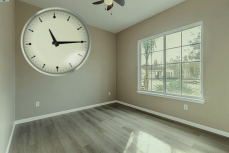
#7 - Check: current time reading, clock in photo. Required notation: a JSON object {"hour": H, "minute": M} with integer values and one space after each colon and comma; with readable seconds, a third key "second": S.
{"hour": 11, "minute": 15}
